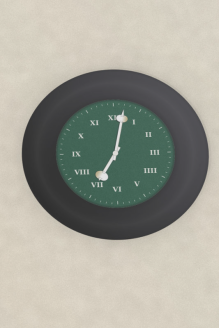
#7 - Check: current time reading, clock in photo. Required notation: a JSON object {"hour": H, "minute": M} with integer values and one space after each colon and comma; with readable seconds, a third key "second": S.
{"hour": 7, "minute": 2}
